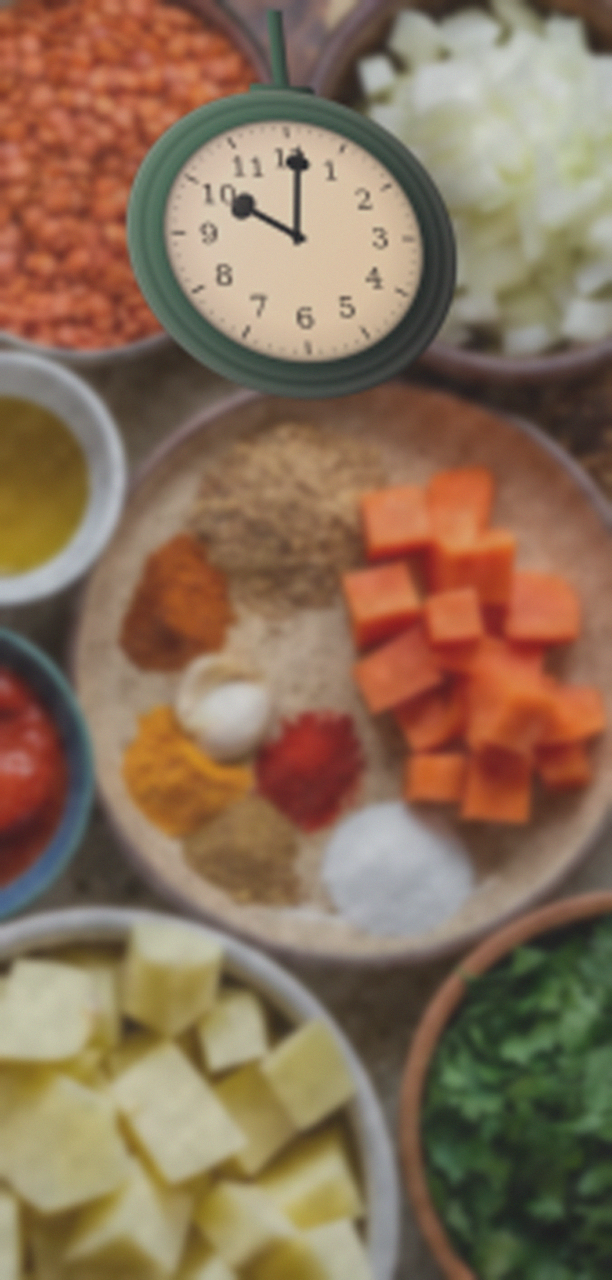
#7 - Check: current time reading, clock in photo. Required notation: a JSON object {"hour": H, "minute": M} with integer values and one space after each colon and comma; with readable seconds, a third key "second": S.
{"hour": 10, "minute": 1}
